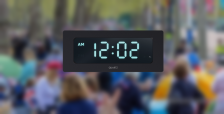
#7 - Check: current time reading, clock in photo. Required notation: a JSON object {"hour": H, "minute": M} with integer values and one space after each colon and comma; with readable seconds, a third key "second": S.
{"hour": 12, "minute": 2}
